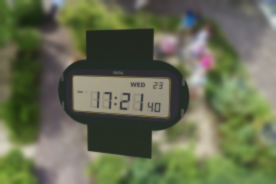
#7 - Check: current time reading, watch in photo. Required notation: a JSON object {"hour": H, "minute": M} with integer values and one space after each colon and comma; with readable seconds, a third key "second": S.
{"hour": 17, "minute": 21}
